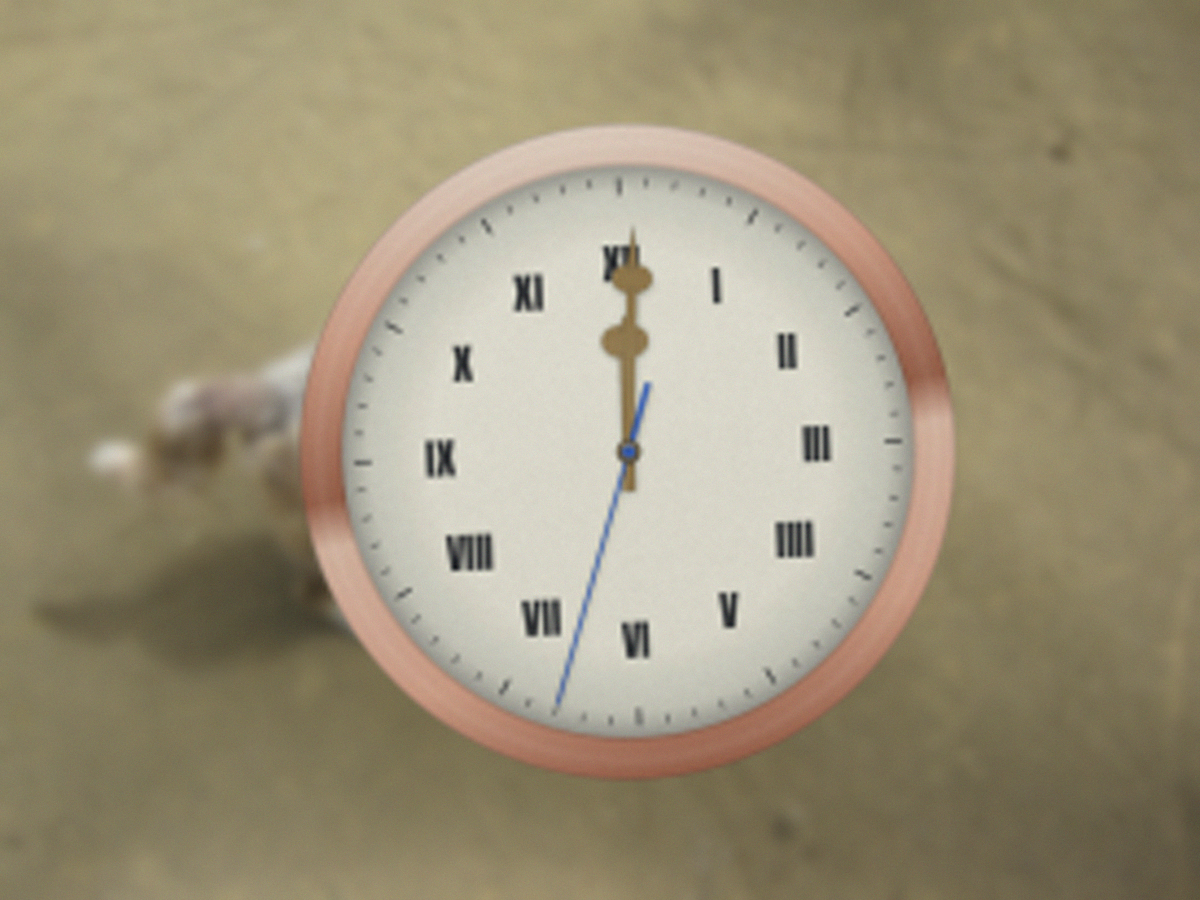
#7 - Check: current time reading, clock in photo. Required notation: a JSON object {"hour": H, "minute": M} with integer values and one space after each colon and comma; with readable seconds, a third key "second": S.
{"hour": 12, "minute": 0, "second": 33}
